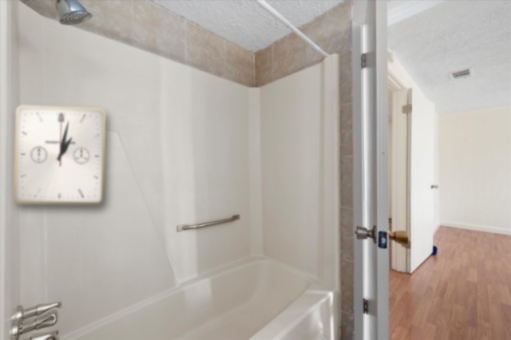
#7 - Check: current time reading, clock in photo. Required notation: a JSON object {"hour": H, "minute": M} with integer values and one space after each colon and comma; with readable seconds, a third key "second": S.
{"hour": 1, "minute": 2}
